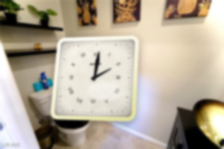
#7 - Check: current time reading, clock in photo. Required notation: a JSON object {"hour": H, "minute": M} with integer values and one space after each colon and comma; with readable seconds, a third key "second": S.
{"hour": 2, "minute": 1}
